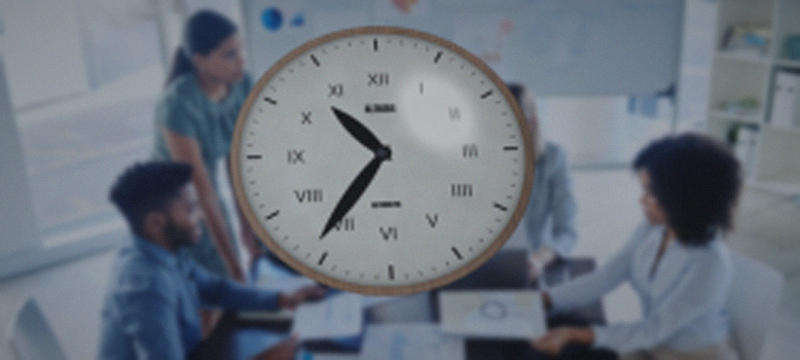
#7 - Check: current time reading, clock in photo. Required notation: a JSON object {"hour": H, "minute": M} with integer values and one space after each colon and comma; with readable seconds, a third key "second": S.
{"hour": 10, "minute": 36}
